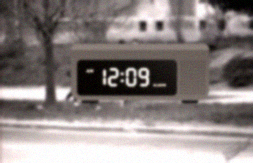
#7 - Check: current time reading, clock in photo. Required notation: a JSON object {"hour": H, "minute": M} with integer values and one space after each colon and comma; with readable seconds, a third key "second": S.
{"hour": 12, "minute": 9}
